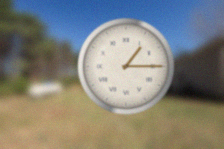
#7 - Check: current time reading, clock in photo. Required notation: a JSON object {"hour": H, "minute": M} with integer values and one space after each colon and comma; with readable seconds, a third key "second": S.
{"hour": 1, "minute": 15}
